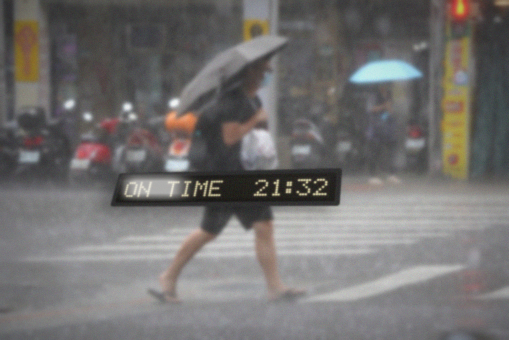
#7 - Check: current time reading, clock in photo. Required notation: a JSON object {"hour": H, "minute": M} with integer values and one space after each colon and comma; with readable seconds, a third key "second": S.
{"hour": 21, "minute": 32}
